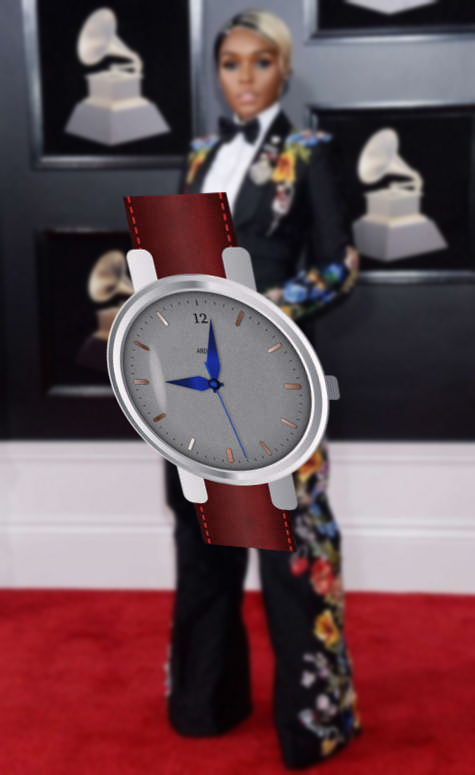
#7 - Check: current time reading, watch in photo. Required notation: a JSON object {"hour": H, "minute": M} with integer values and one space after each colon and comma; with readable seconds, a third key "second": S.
{"hour": 9, "minute": 1, "second": 28}
